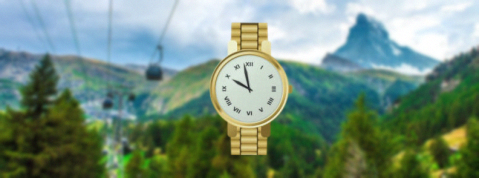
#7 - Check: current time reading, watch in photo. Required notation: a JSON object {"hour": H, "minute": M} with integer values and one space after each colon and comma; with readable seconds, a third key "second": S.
{"hour": 9, "minute": 58}
